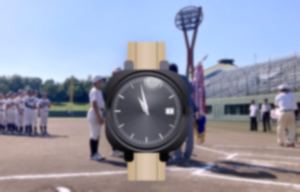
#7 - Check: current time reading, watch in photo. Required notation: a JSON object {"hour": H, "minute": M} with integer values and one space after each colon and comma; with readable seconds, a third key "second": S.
{"hour": 10, "minute": 58}
